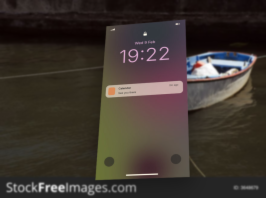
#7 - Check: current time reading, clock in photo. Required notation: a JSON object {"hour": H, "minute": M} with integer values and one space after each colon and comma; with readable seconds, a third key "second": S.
{"hour": 19, "minute": 22}
